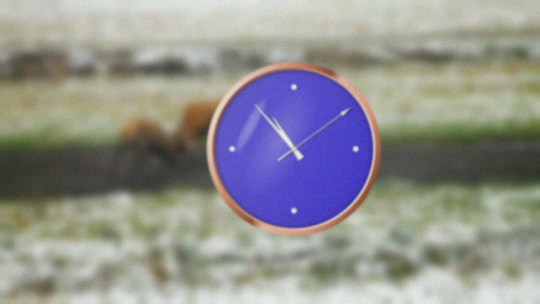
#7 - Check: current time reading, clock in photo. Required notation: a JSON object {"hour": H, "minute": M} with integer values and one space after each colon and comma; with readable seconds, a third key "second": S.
{"hour": 10, "minute": 53, "second": 9}
